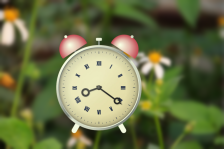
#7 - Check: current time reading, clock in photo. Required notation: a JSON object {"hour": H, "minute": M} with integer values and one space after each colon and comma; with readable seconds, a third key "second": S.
{"hour": 8, "minute": 21}
